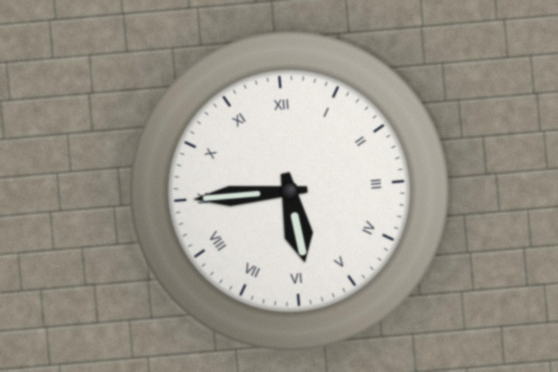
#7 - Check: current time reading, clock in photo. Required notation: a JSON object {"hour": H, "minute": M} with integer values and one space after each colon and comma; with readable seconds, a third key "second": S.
{"hour": 5, "minute": 45}
